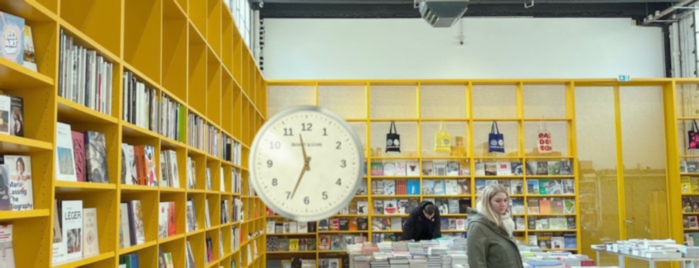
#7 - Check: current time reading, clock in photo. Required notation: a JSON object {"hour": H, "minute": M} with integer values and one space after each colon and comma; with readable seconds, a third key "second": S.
{"hour": 11, "minute": 34}
